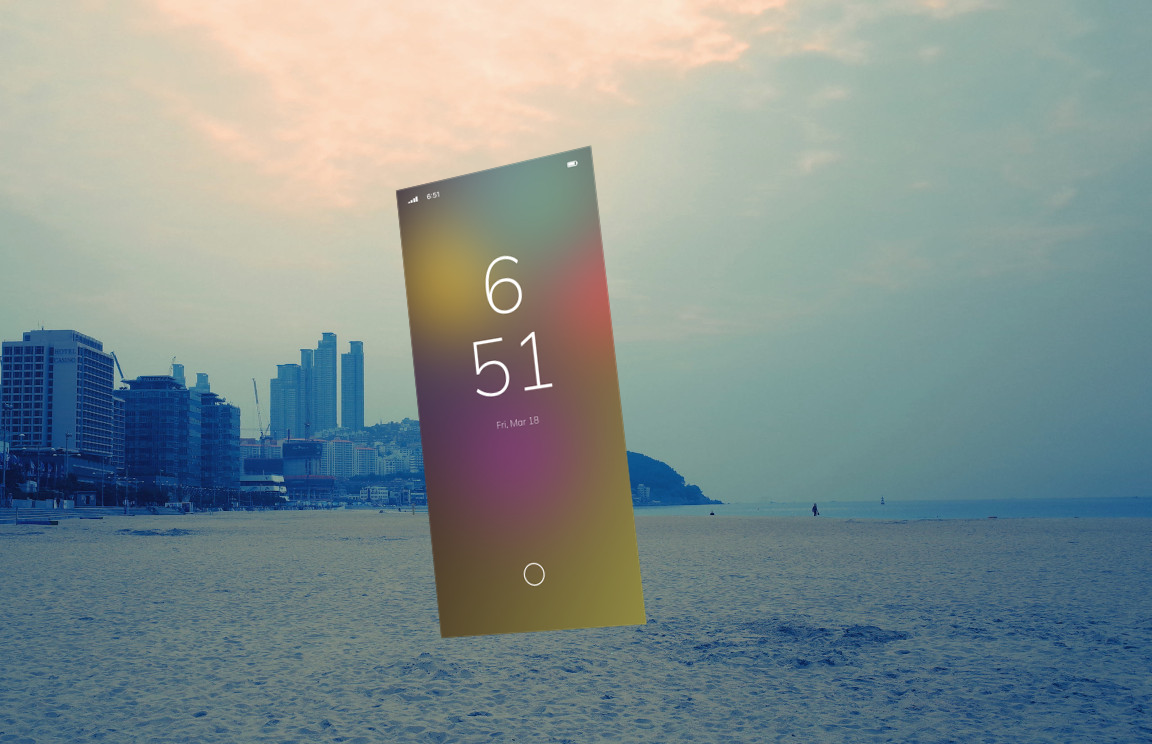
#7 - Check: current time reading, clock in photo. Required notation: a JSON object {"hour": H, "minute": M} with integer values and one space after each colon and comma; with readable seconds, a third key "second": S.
{"hour": 6, "minute": 51}
